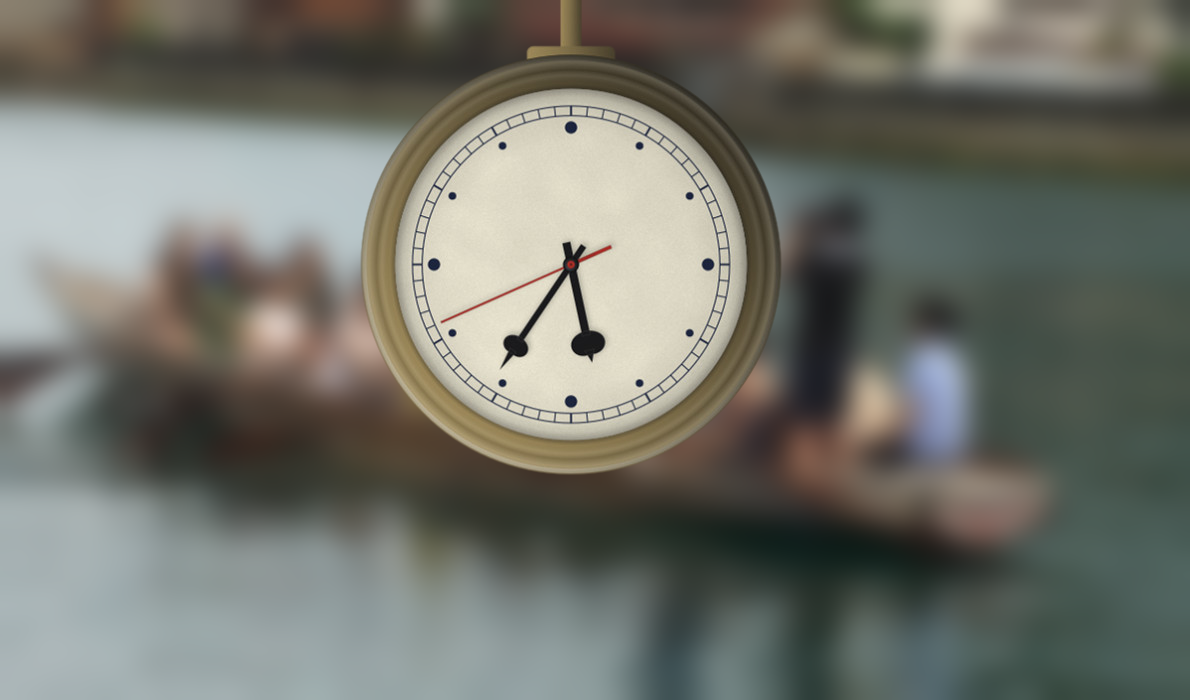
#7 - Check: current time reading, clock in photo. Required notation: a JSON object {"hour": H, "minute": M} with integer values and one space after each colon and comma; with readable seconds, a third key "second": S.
{"hour": 5, "minute": 35, "second": 41}
